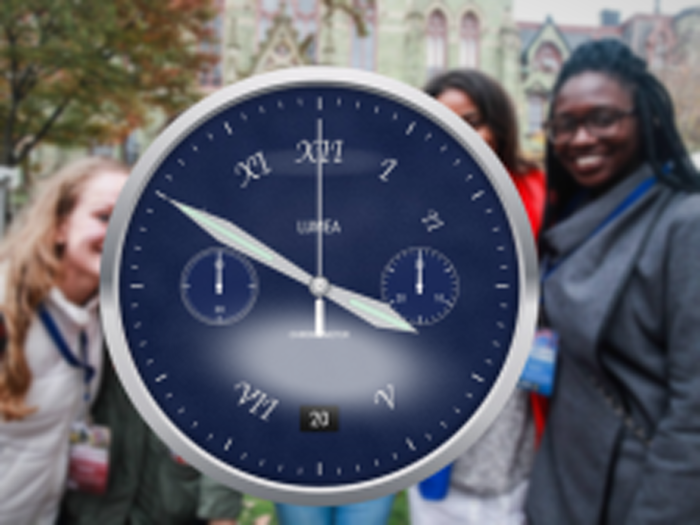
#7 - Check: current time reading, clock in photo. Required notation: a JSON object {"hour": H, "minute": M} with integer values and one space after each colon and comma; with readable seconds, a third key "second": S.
{"hour": 3, "minute": 50}
